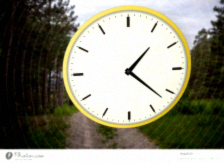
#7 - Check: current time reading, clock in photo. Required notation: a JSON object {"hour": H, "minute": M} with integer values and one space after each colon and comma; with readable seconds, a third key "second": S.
{"hour": 1, "minute": 22}
